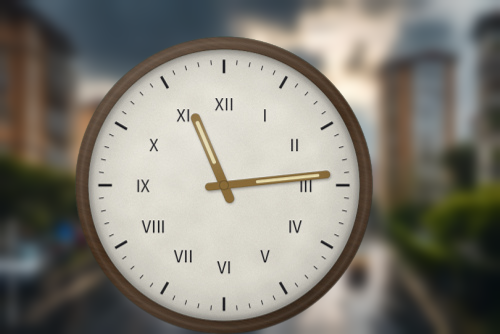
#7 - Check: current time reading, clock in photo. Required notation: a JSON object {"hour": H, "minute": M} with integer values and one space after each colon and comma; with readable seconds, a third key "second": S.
{"hour": 11, "minute": 14}
